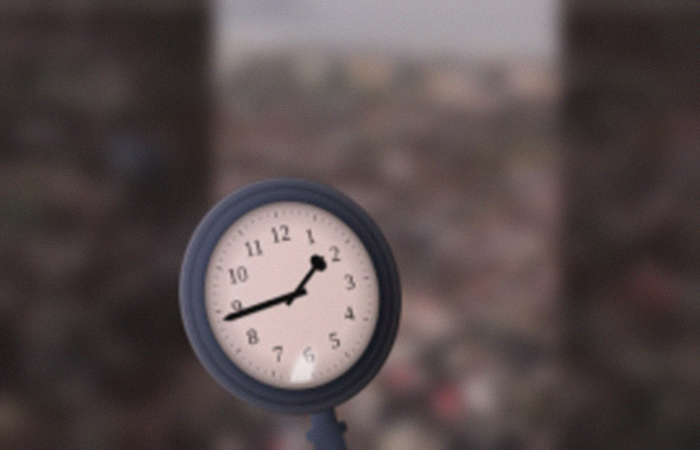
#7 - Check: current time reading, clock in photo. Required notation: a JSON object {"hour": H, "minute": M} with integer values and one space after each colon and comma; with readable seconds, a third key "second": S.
{"hour": 1, "minute": 44}
